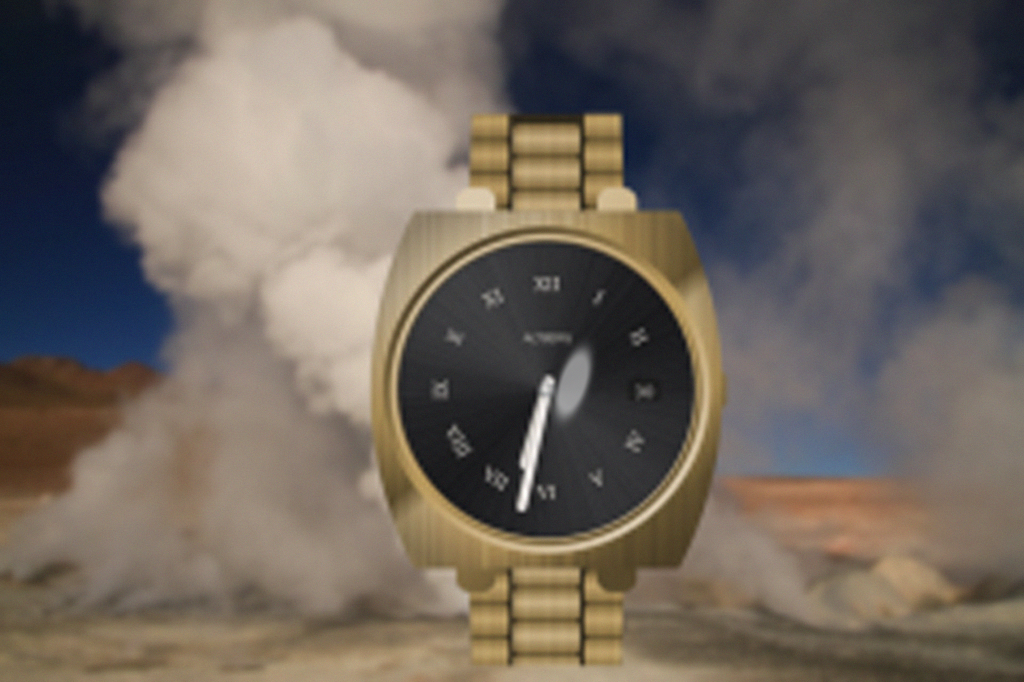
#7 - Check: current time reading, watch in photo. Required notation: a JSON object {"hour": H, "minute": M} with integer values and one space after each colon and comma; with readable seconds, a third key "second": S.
{"hour": 6, "minute": 32}
